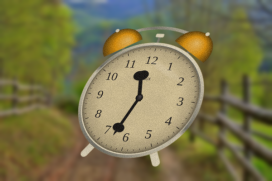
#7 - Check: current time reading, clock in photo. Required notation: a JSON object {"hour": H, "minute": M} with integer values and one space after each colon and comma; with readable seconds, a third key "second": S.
{"hour": 11, "minute": 33}
